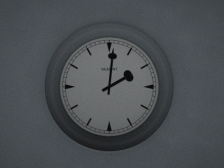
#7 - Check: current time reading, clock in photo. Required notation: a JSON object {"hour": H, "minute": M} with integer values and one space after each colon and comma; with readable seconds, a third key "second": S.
{"hour": 2, "minute": 1}
